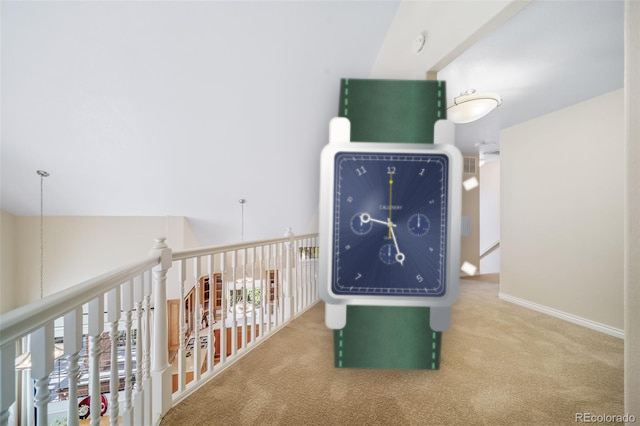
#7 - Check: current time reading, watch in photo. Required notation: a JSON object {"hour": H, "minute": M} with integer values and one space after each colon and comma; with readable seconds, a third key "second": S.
{"hour": 9, "minute": 27}
